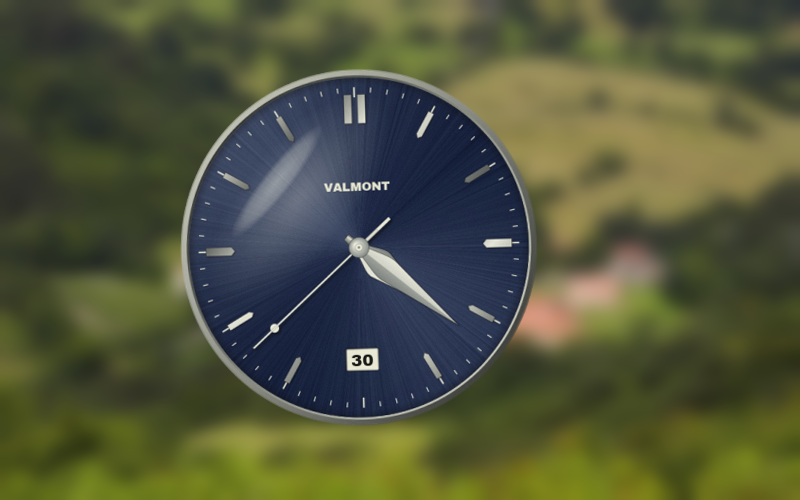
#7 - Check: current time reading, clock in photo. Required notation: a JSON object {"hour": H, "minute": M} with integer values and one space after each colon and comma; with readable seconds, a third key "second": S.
{"hour": 4, "minute": 21, "second": 38}
